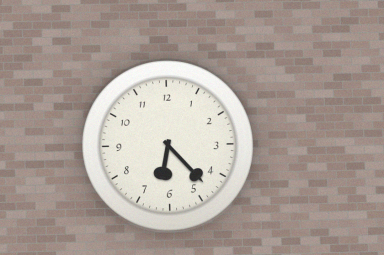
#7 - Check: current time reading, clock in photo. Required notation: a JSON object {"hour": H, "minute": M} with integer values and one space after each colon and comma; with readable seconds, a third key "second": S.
{"hour": 6, "minute": 23}
